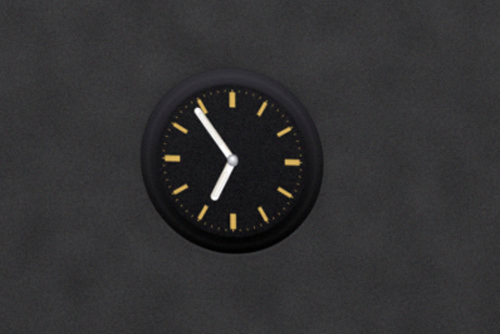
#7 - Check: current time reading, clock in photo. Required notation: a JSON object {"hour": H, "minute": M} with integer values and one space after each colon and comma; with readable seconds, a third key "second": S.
{"hour": 6, "minute": 54}
